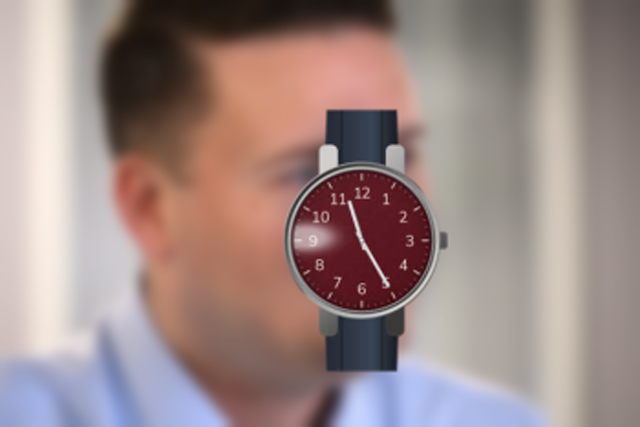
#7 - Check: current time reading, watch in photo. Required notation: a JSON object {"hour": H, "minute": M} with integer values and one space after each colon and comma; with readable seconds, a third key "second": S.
{"hour": 11, "minute": 25}
